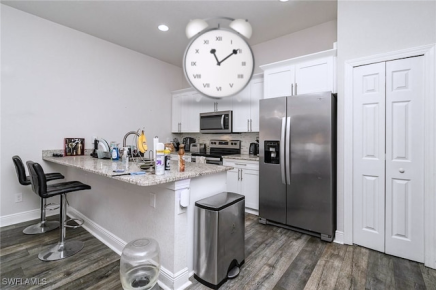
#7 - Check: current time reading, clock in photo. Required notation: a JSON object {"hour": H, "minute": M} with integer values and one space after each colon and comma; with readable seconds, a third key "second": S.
{"hour": 11, "minute": 9}
